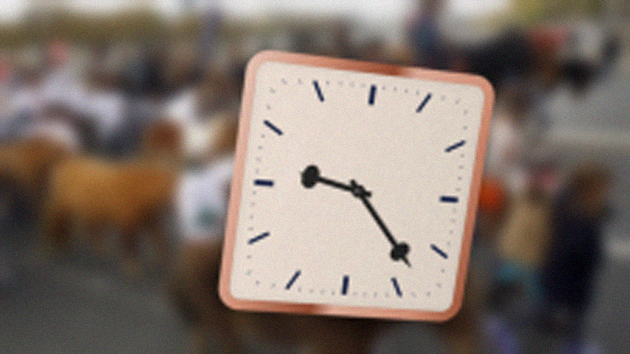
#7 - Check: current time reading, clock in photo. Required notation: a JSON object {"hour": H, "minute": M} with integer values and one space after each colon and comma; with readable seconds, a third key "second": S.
{"hour": 9, "minute": 23}
